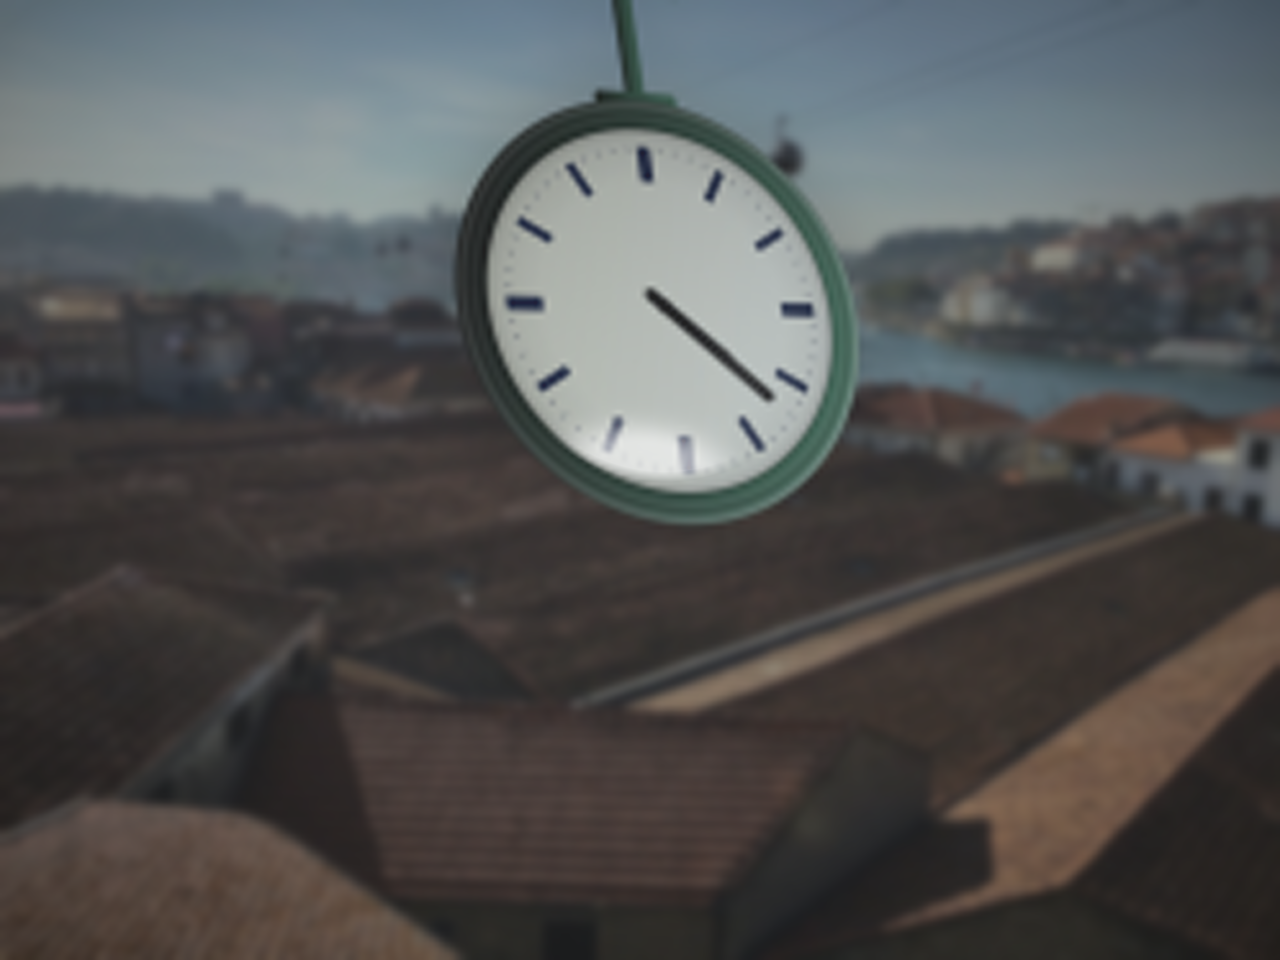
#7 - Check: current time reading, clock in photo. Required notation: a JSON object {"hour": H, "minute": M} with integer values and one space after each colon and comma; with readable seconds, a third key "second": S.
{"hour": 4, "minute": 22}
